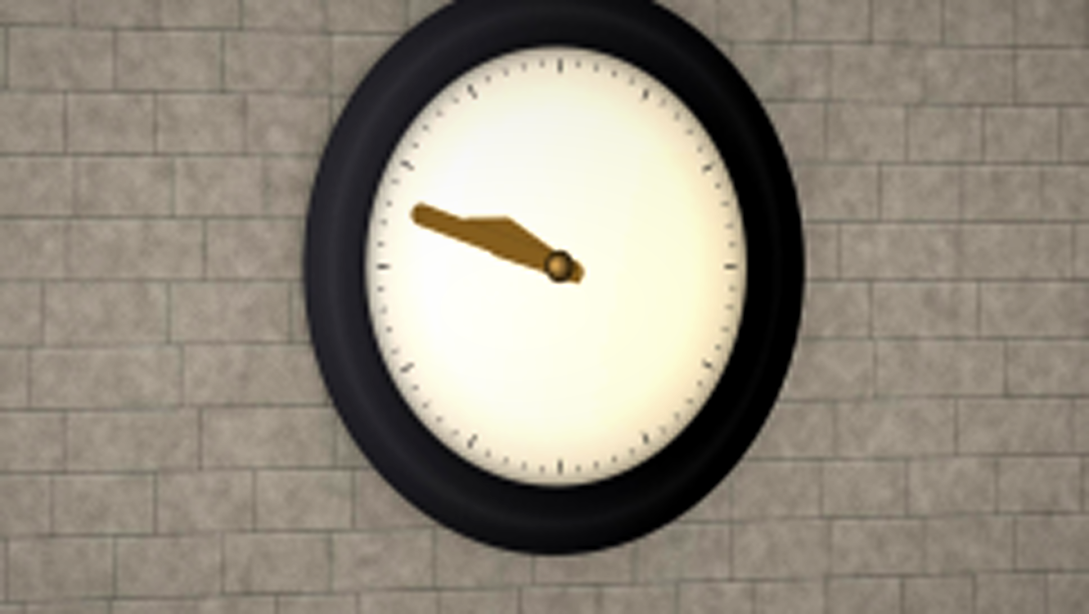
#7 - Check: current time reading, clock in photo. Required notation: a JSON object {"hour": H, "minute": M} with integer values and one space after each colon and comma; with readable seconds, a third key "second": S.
{"hour": 9, "minute": 48}
